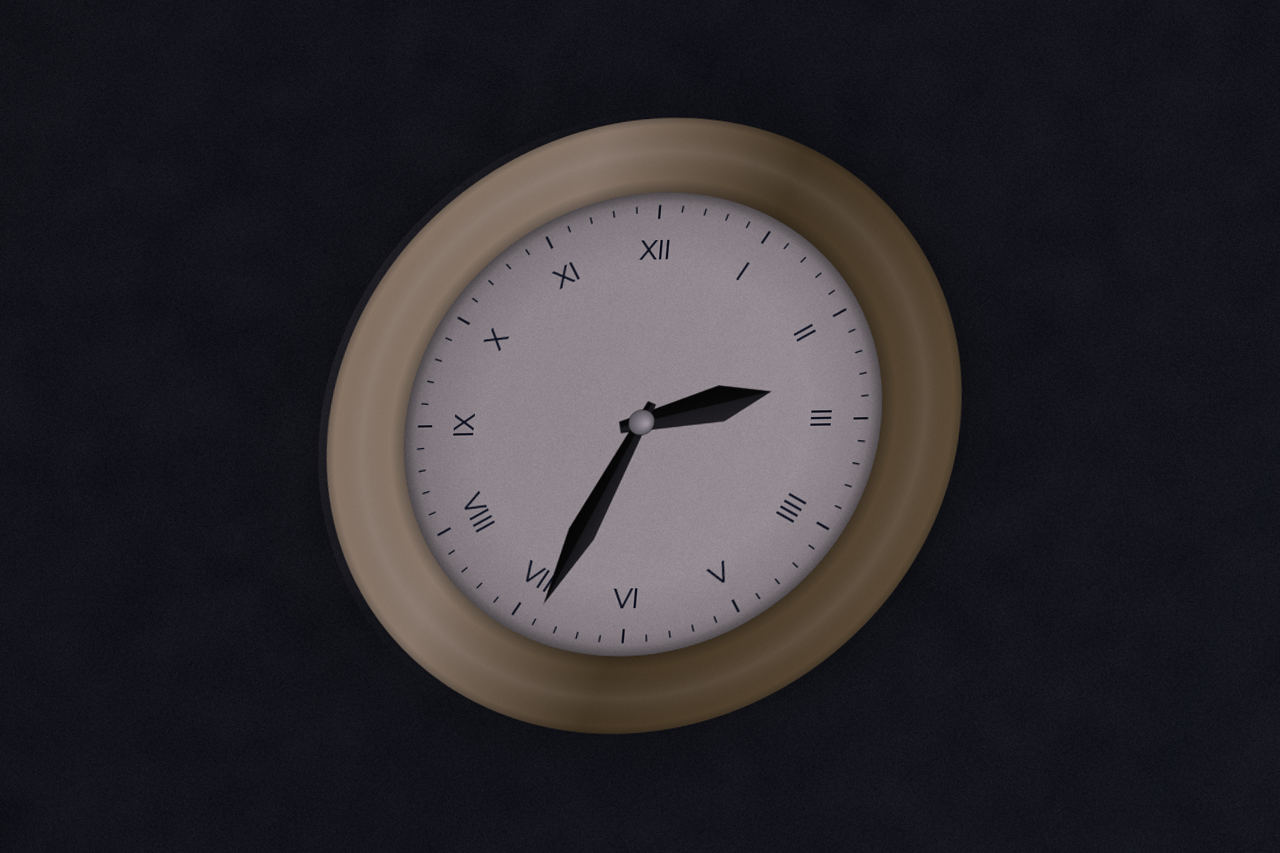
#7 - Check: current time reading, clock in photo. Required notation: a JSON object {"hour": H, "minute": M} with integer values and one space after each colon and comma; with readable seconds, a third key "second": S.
{"hour": 2, "minute": 34}
